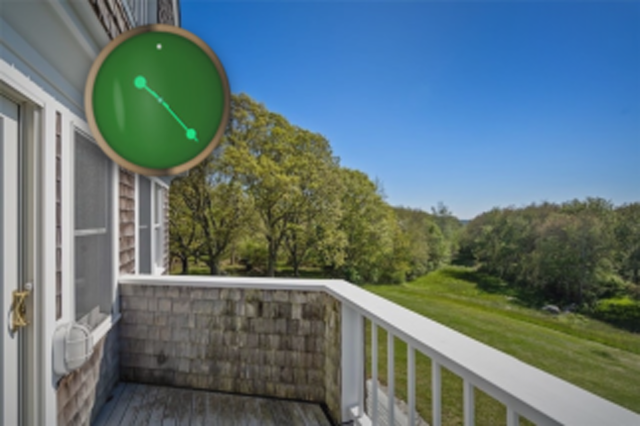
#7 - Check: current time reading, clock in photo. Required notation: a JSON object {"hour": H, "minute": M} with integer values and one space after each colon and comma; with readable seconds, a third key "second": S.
{"hour": 10, "minute": 23}
